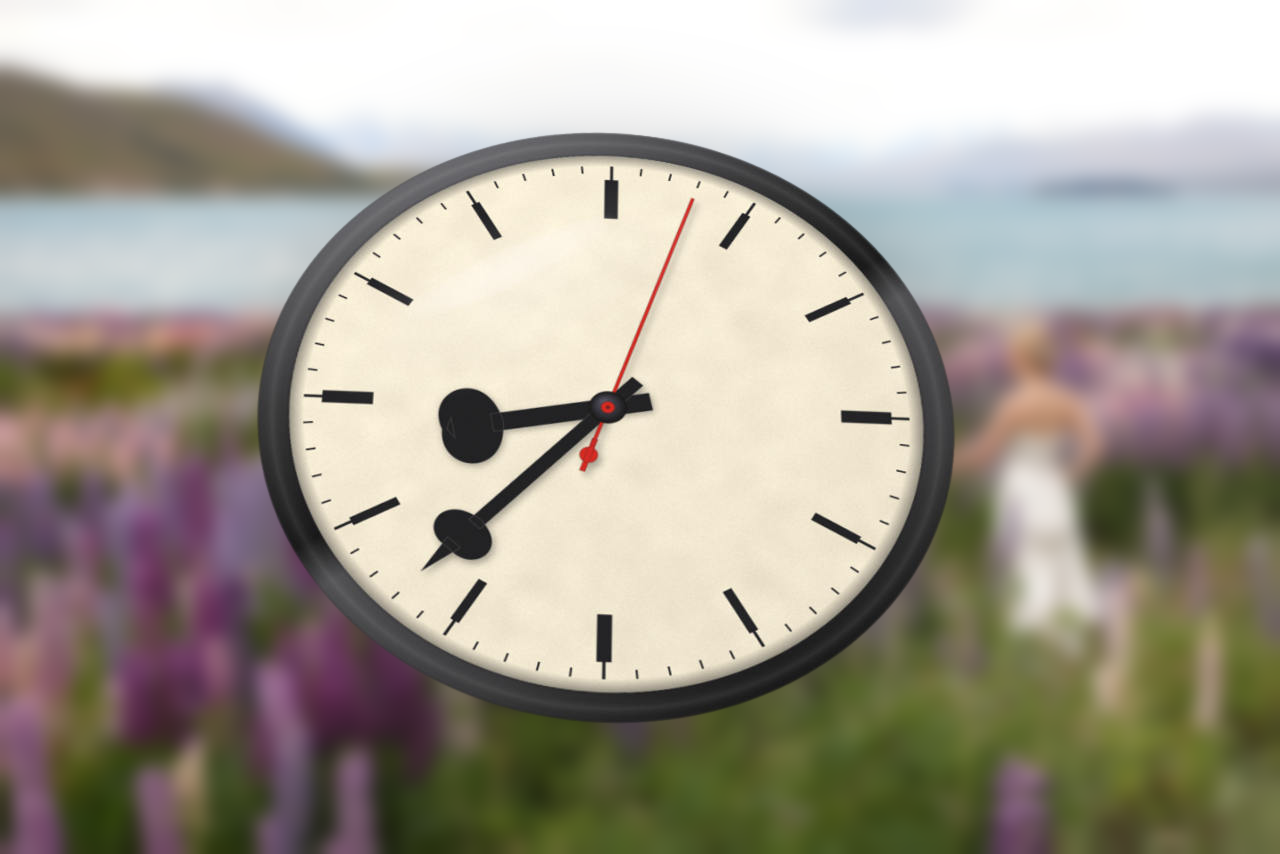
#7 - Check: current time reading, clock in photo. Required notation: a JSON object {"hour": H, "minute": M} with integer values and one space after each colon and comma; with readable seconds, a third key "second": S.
{"hour": 8, "minute": 37, "second": 3}
